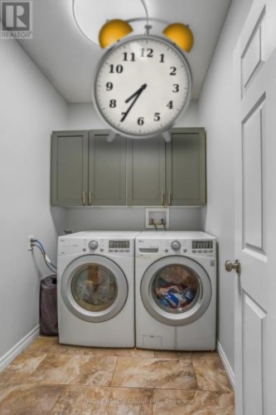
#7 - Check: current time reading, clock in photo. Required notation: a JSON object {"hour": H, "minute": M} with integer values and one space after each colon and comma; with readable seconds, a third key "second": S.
{"hour": 7, "minute": 35}
